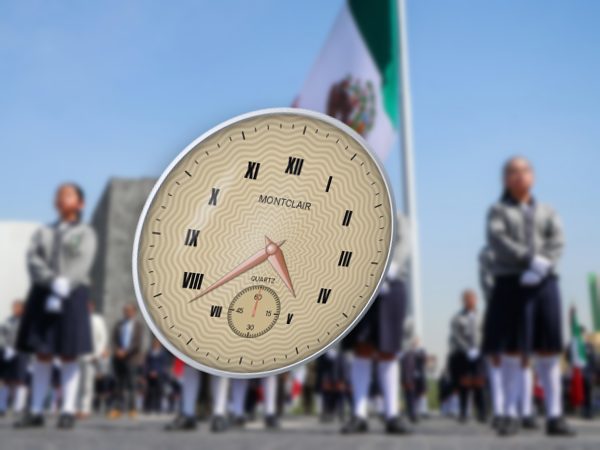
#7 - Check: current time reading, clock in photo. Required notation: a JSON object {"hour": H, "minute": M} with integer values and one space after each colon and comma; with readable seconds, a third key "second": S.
{"hour": 4, "minute": 38}
